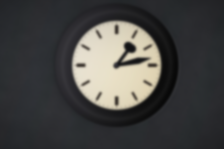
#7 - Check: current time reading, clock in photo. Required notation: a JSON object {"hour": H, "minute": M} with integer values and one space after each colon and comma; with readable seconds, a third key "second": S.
{"hour": 1, "minute": 13}
